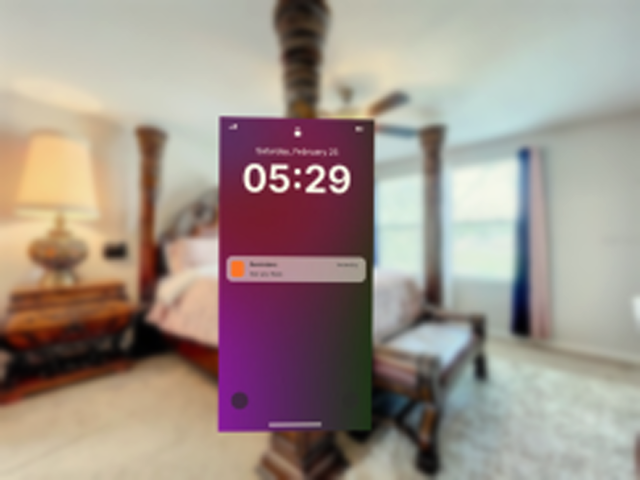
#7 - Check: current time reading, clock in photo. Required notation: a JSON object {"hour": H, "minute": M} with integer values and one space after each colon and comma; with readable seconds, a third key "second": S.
{"hour": 5, "minute": 29}
